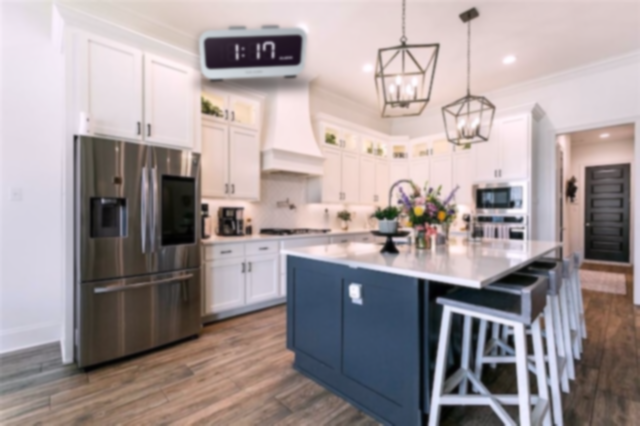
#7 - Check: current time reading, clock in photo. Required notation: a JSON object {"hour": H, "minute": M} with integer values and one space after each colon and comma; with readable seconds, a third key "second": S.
{"hour": 1, "minute": 17}
